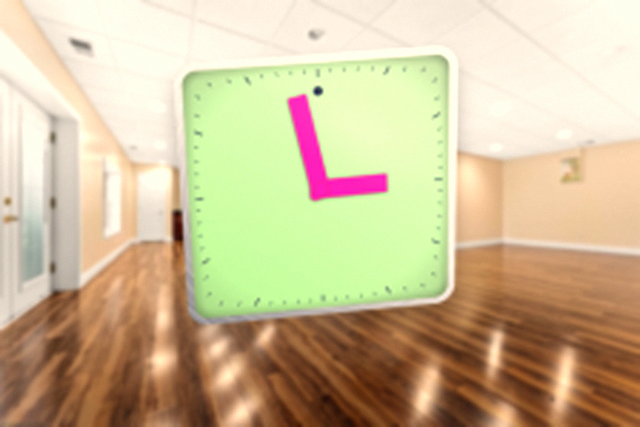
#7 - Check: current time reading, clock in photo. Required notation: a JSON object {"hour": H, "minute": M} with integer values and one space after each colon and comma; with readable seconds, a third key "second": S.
{"hour": 2, "minute": 58}
